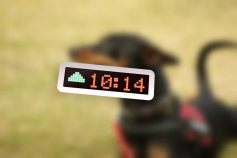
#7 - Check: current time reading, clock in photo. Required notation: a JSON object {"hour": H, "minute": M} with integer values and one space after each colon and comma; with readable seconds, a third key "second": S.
{"hour": 10, "minute": 14}
